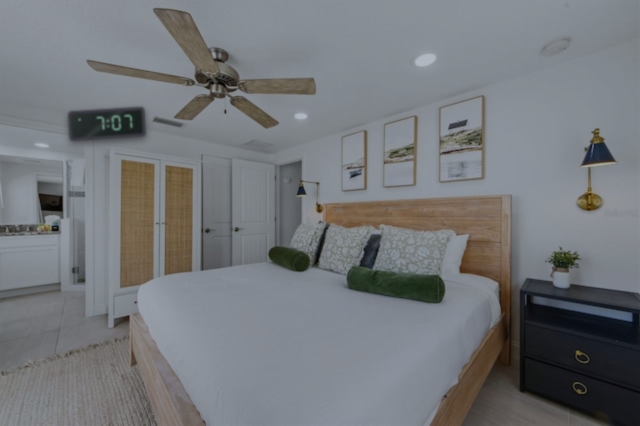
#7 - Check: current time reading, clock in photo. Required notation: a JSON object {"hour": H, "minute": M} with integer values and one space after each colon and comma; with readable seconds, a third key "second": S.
{"hour": 7, "minute": 7}
